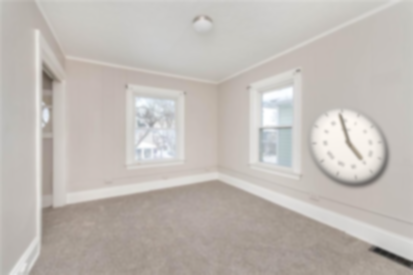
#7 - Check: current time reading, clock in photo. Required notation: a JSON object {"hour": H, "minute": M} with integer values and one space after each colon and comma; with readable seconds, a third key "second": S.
{"hour": 4, "minute": 59}
